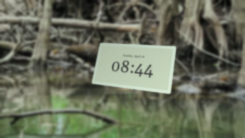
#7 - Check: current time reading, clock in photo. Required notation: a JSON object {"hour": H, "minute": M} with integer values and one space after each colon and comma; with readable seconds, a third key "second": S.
{"hour": 8, "minute": 44}
